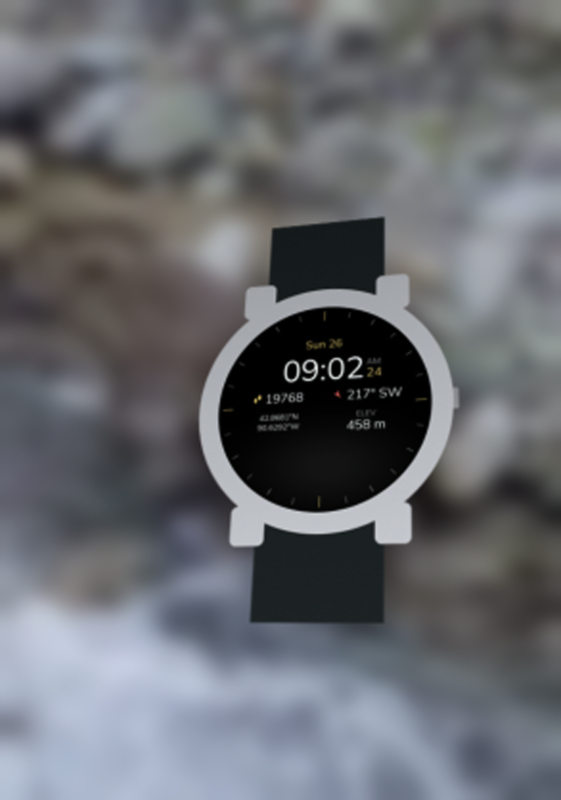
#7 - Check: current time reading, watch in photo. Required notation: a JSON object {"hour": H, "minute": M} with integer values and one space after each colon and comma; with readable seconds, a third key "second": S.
{"hour": 9, "minute": 2}
